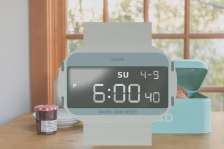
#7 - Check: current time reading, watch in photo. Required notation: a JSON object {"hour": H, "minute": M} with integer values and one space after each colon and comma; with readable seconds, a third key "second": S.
{"hour": 6, "minute": 0, "second": 40}
